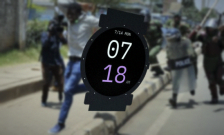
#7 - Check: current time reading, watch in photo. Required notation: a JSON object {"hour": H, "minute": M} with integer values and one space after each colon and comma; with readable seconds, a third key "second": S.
{"hour": 7, "minute": 18}
